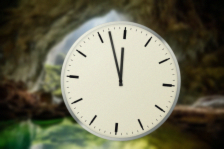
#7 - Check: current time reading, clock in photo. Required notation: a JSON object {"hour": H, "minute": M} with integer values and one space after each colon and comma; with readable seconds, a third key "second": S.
{"hour": 11, "minute": 57}
